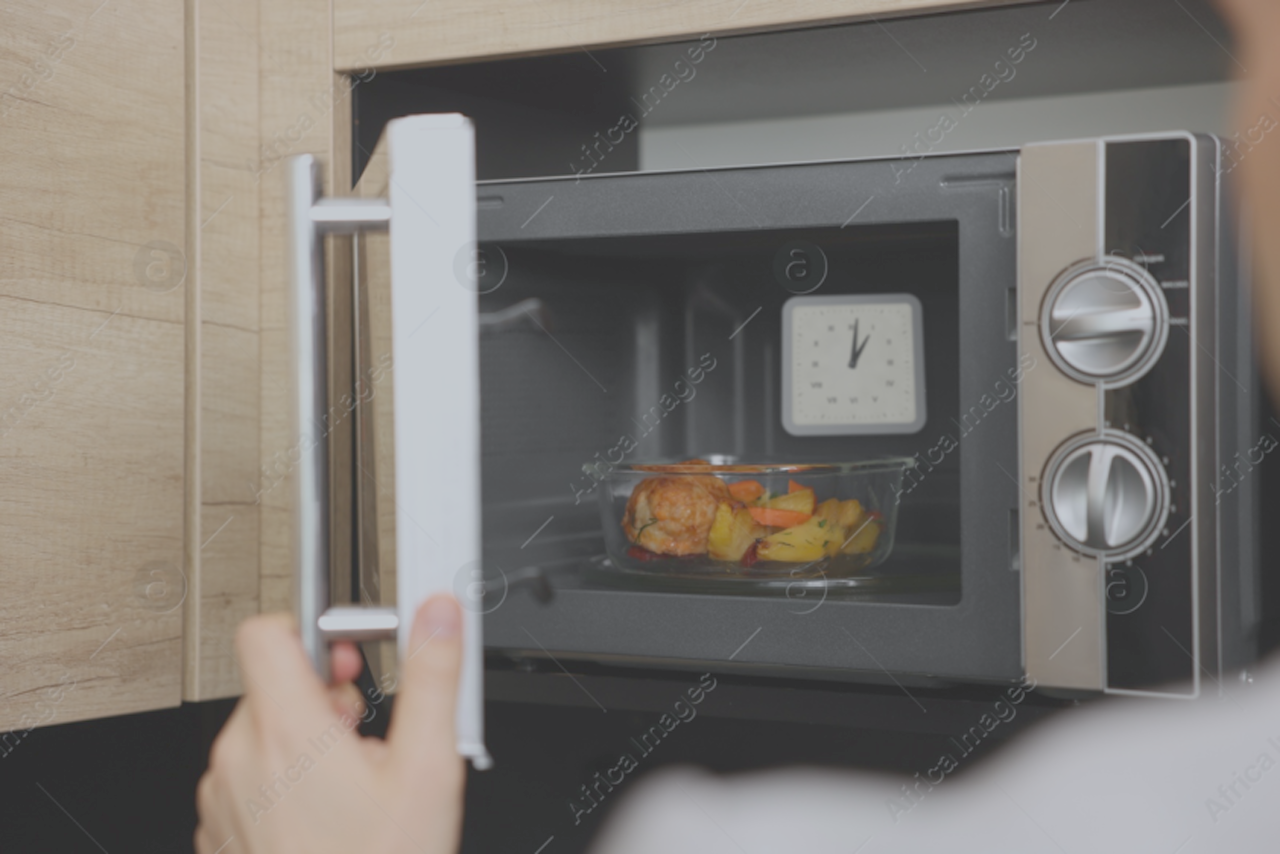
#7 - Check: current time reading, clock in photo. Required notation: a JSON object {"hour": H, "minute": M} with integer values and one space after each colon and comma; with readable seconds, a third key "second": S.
{"hour": 1, "minute": 1}
